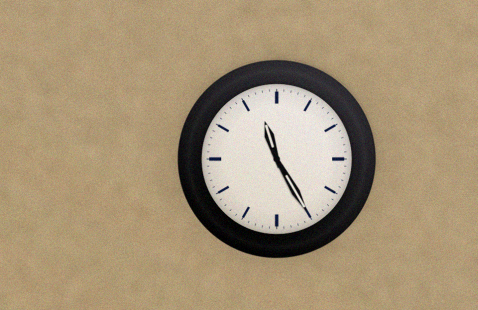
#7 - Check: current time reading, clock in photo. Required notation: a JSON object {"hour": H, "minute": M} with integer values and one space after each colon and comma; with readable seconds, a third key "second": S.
{"hour": 11, "minute": 25}
